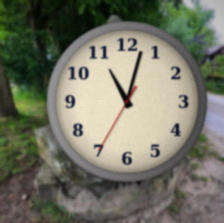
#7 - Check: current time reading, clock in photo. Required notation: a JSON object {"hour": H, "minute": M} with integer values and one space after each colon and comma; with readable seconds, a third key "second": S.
{"hour": 11, "minute": 2, "second": 35}
